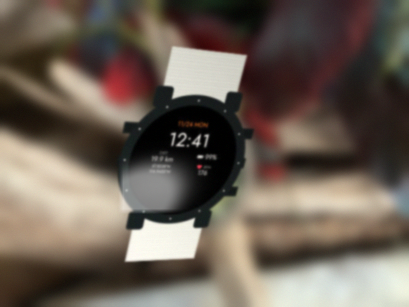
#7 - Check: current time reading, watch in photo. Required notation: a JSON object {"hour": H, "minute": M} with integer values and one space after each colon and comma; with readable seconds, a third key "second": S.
{"hour": 12, "minute": 41}
